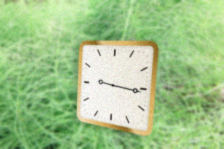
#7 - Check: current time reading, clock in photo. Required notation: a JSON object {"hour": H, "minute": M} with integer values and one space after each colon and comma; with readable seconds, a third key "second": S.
{"hour": 9, "minute": 16}
